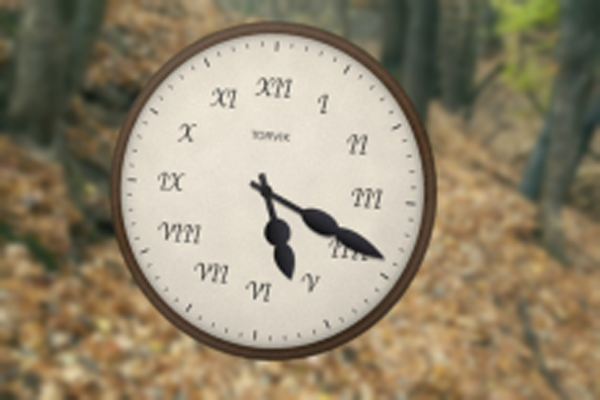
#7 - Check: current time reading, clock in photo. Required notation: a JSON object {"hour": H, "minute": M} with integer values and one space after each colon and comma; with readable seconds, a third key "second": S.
{"hour": 5, "minute": 19}
